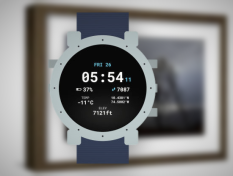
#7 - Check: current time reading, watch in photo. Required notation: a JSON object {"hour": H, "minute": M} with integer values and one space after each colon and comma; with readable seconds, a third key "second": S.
{"hour": 5, "minute": 54}
